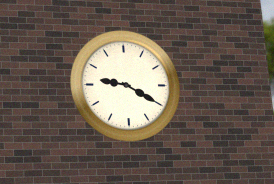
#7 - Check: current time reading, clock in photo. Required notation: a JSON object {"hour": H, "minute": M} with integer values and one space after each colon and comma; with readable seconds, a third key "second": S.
{"hour": 9, "minute": 20}
